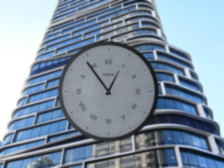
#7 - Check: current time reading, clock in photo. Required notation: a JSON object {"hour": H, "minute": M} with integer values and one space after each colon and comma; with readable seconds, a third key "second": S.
{"hour": 12, "minute": 54}
